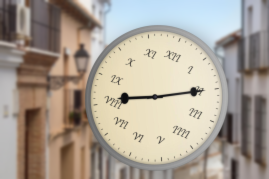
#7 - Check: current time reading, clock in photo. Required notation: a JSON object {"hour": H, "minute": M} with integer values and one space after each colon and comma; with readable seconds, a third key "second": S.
{"hour": 8, "minute": 10}
